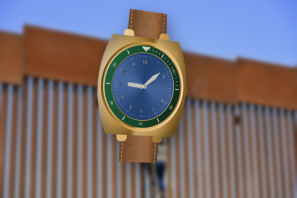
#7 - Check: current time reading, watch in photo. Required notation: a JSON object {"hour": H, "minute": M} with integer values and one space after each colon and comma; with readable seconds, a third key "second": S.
{"hour": 9, "minute": 8}
